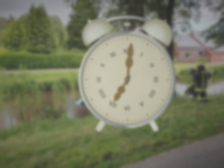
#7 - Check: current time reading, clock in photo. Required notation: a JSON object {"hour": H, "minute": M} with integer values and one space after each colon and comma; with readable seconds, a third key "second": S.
{"hour": 7, "minute": 1}
